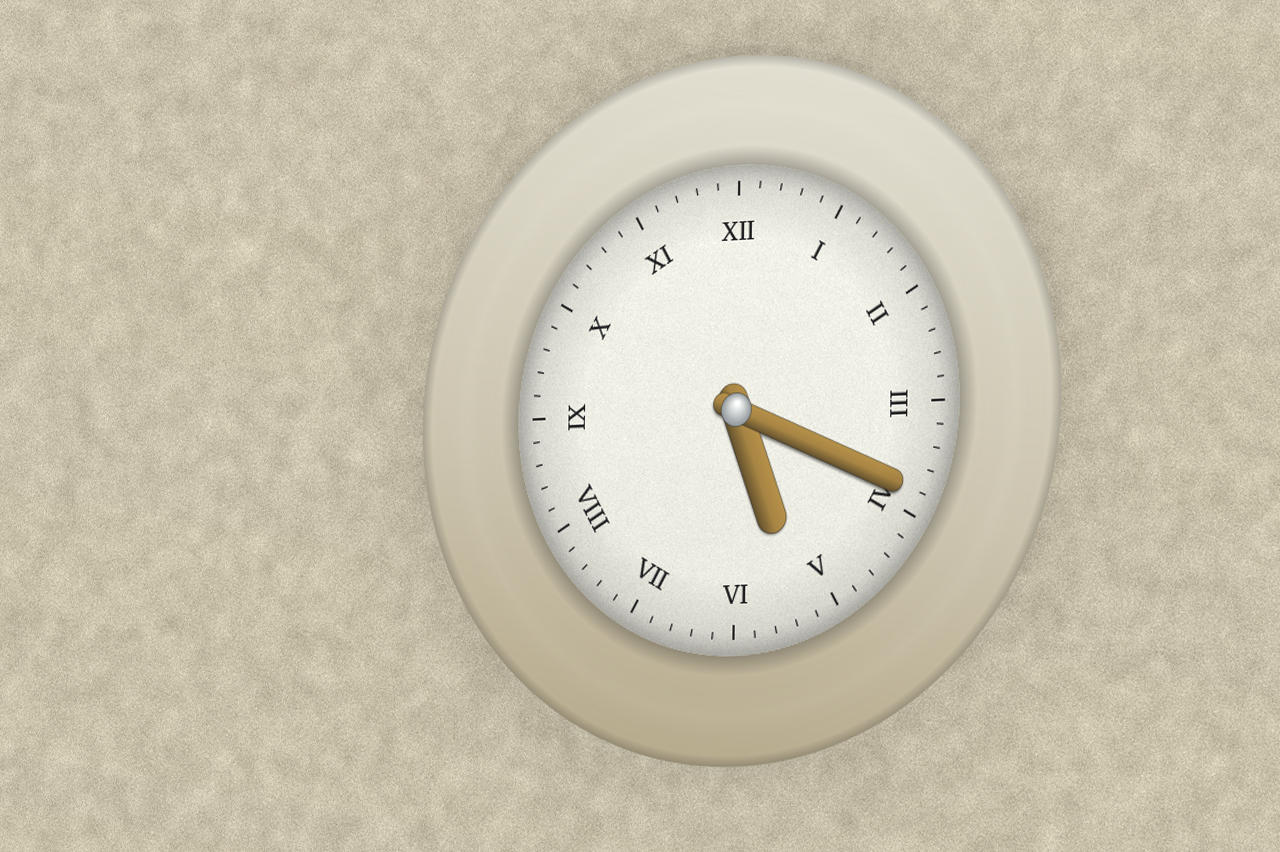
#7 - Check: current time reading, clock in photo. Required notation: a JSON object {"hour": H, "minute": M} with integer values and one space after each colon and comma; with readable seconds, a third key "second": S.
{"hour": 5, "minute": 19}
